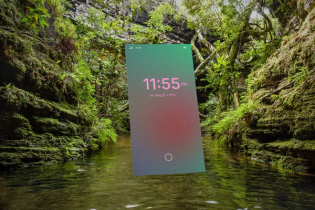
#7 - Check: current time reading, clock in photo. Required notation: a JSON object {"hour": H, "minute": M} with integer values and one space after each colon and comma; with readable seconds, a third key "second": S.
{"hour": 11, "minute": 55}
